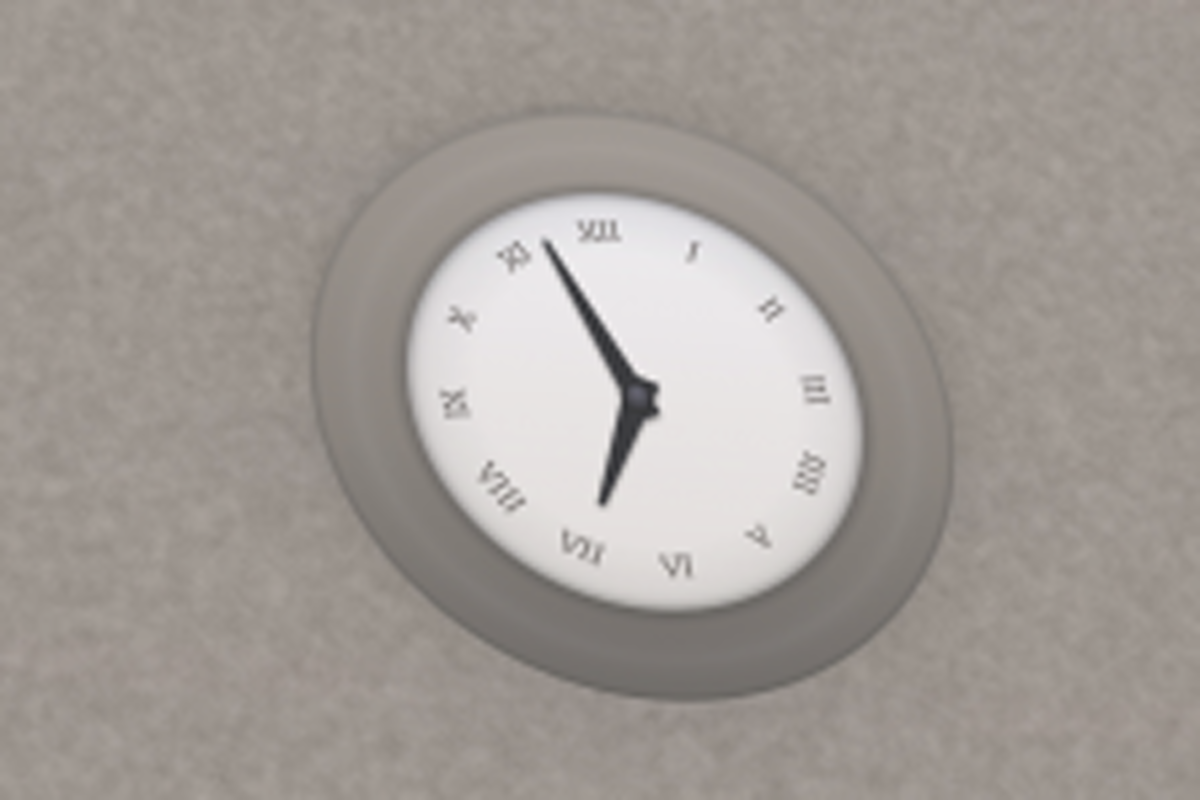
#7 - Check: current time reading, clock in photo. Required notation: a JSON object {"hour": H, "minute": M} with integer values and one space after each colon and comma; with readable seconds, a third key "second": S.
{"hour": 6, "minute": 57}
